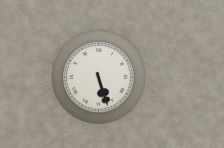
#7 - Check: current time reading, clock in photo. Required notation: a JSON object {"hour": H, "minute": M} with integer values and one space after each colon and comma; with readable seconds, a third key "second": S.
{"hour": 5, "minute": 27}
